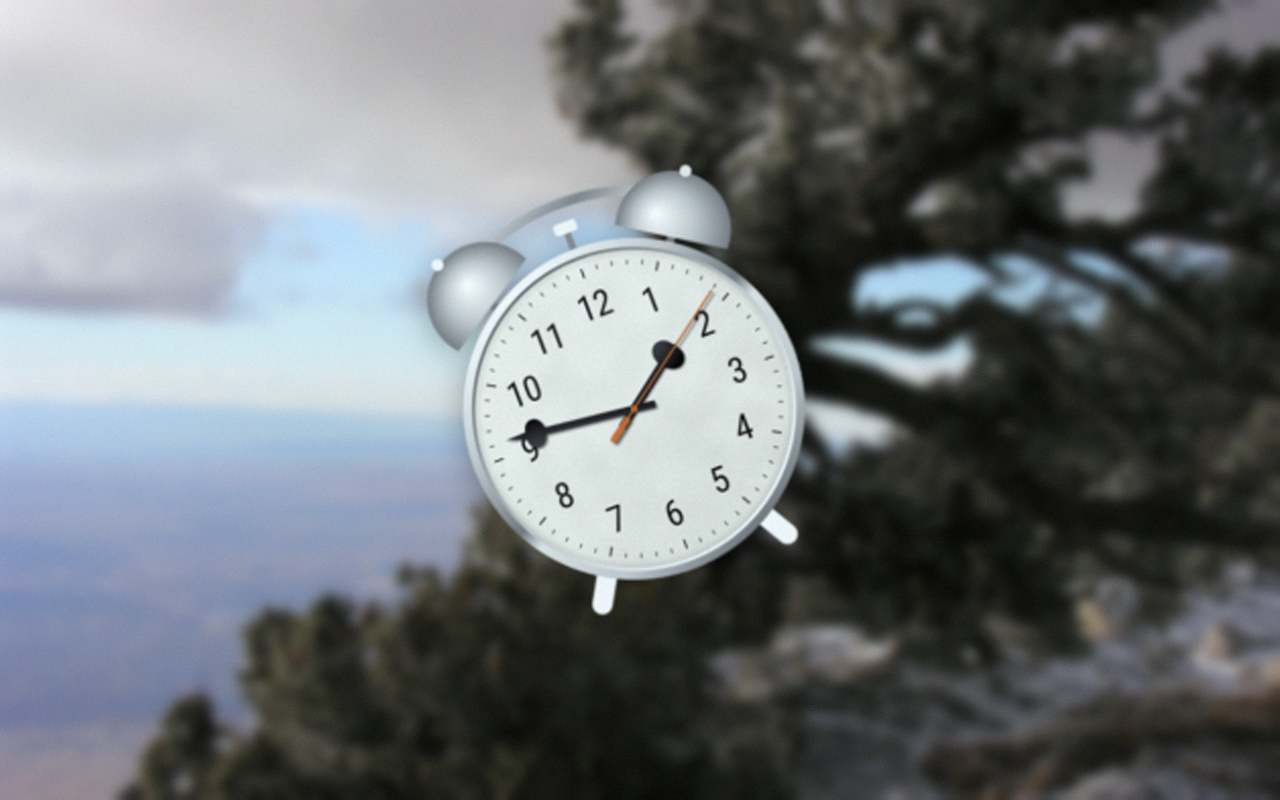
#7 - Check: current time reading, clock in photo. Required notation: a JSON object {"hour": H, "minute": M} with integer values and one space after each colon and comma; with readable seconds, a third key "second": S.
{"hour": 1, "minute": 46, "second": 9}
